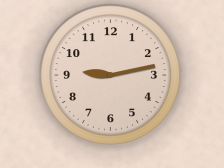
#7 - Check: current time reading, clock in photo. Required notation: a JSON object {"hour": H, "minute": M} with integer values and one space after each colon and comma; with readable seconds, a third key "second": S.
{"hour": 9, "minute": 13}
